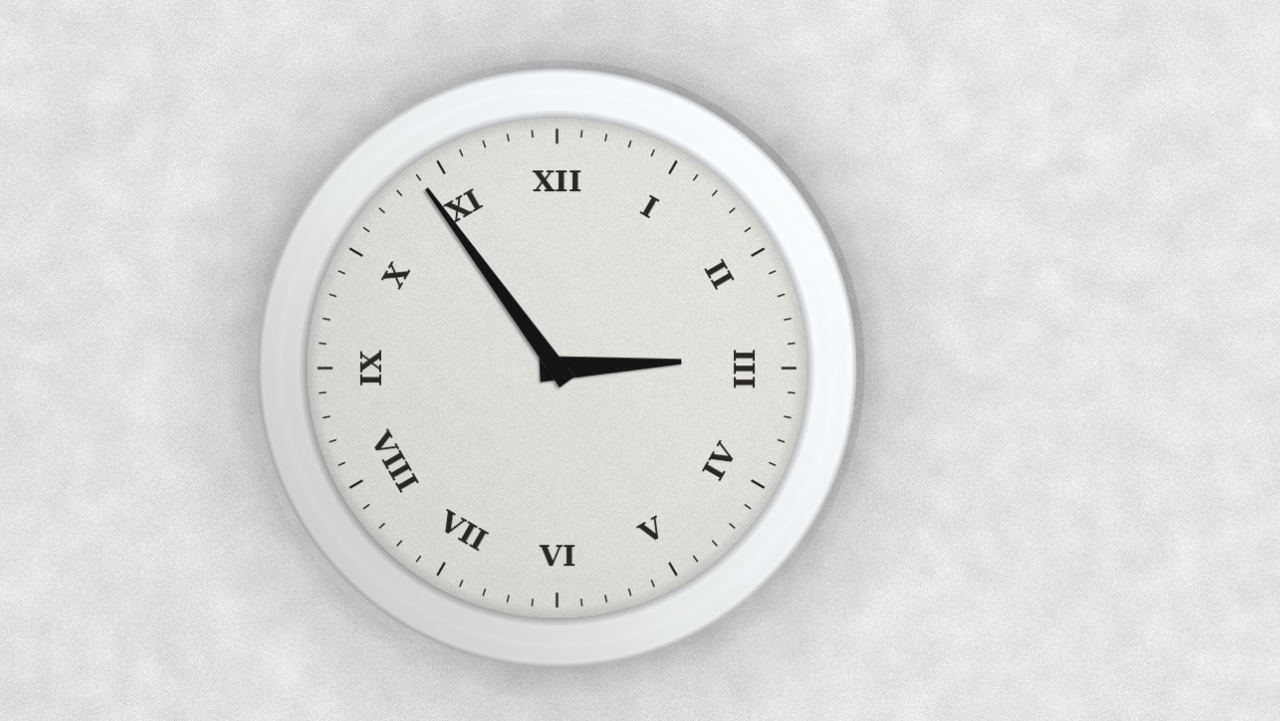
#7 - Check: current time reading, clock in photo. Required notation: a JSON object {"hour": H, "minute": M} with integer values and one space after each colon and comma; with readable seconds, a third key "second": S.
{"hour": 2, "minute": 54}
